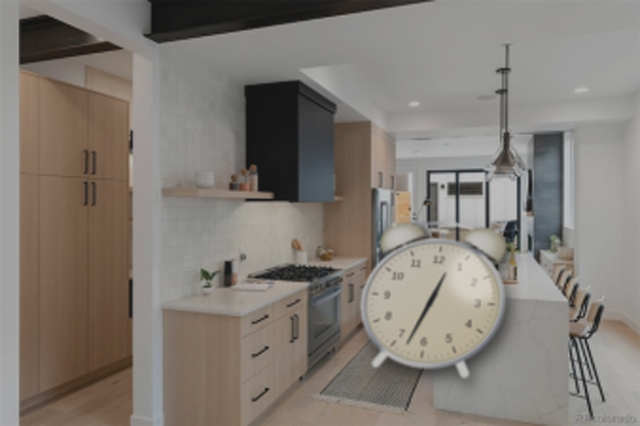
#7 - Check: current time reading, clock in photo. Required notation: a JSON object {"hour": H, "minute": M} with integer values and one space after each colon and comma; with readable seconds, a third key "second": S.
{"hour": 12, "minute": 33}
